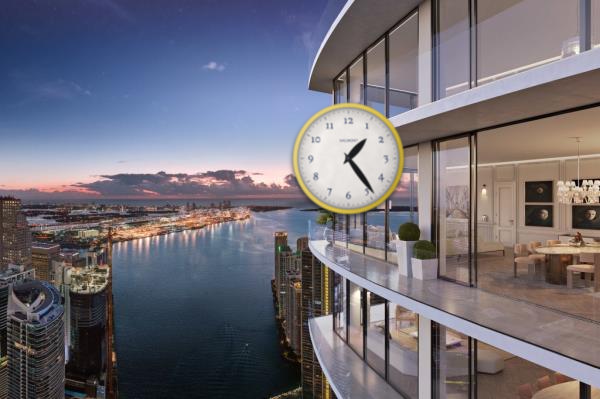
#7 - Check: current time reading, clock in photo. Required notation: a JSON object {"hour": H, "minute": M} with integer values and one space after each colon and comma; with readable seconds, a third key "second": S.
{"hour": 1, "minute": 24}
